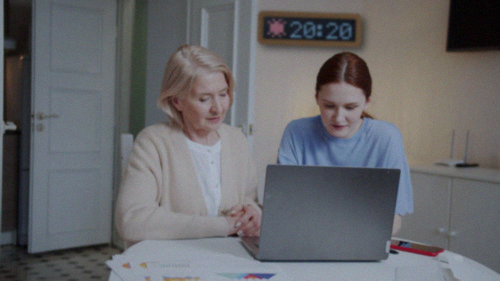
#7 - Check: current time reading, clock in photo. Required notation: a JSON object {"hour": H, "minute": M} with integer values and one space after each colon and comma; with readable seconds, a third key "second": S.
{"hour": 20, "minute": 20}
